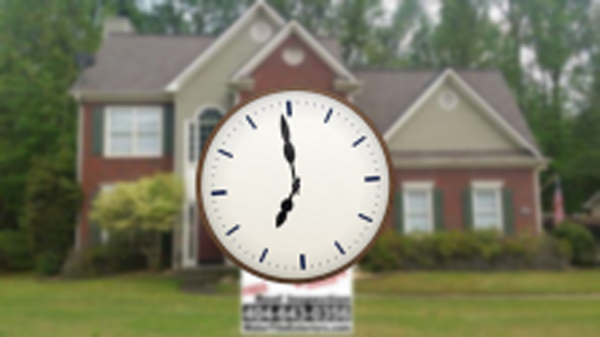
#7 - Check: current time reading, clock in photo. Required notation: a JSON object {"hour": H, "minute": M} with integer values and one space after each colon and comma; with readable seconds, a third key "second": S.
{"hour": 6, "minute": 59}
